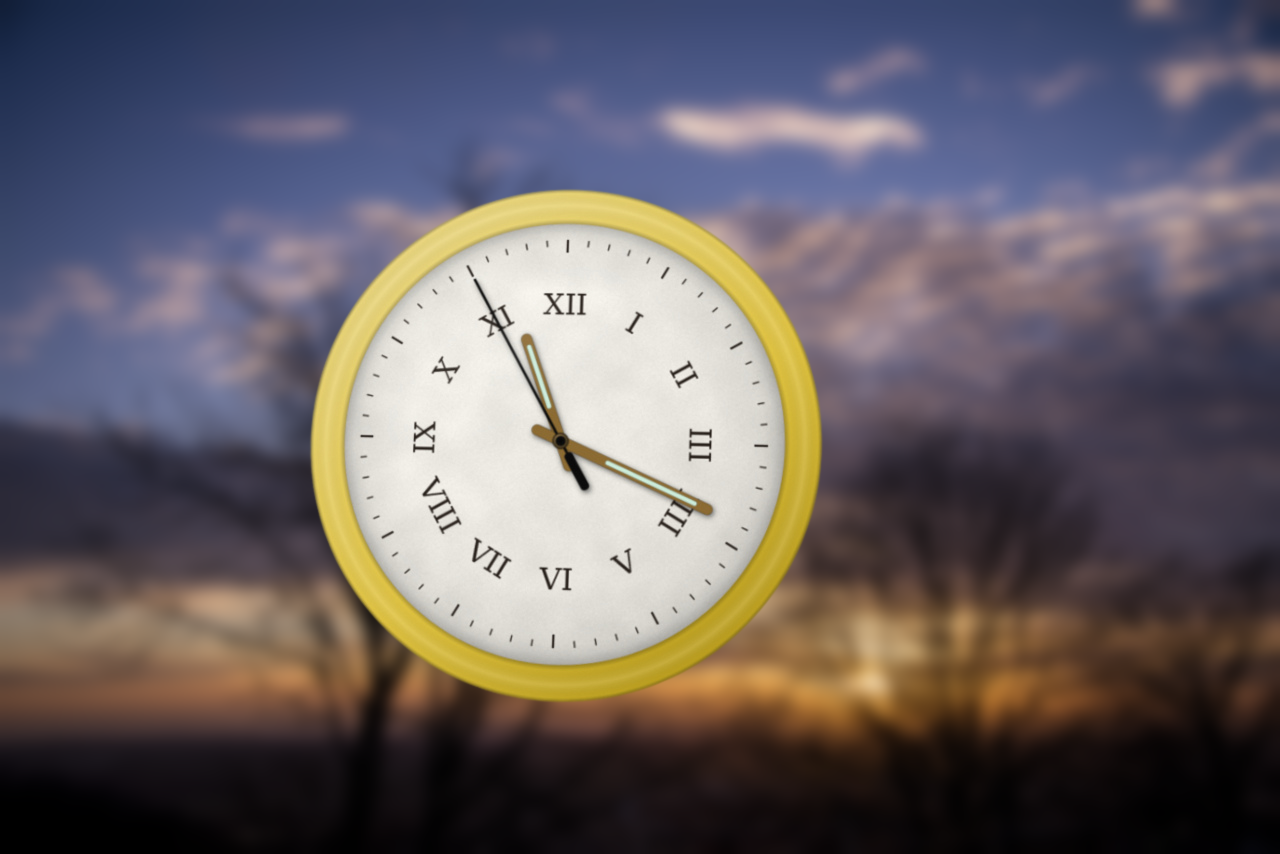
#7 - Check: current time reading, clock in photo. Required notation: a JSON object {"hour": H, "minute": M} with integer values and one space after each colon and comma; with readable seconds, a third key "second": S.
{"hour": 11, "minute": 18, "second": 55}
